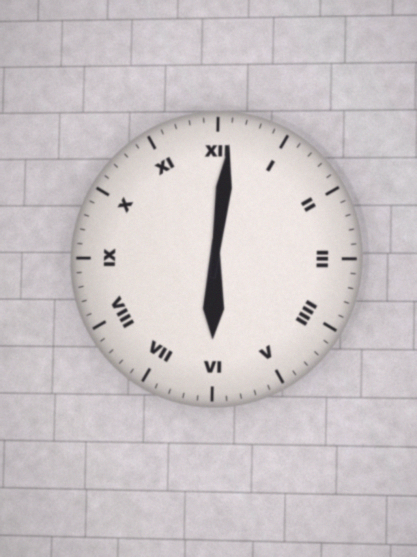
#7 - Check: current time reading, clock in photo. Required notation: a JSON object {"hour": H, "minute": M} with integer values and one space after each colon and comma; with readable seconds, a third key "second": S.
{"hour": 6, "minute": 1}
